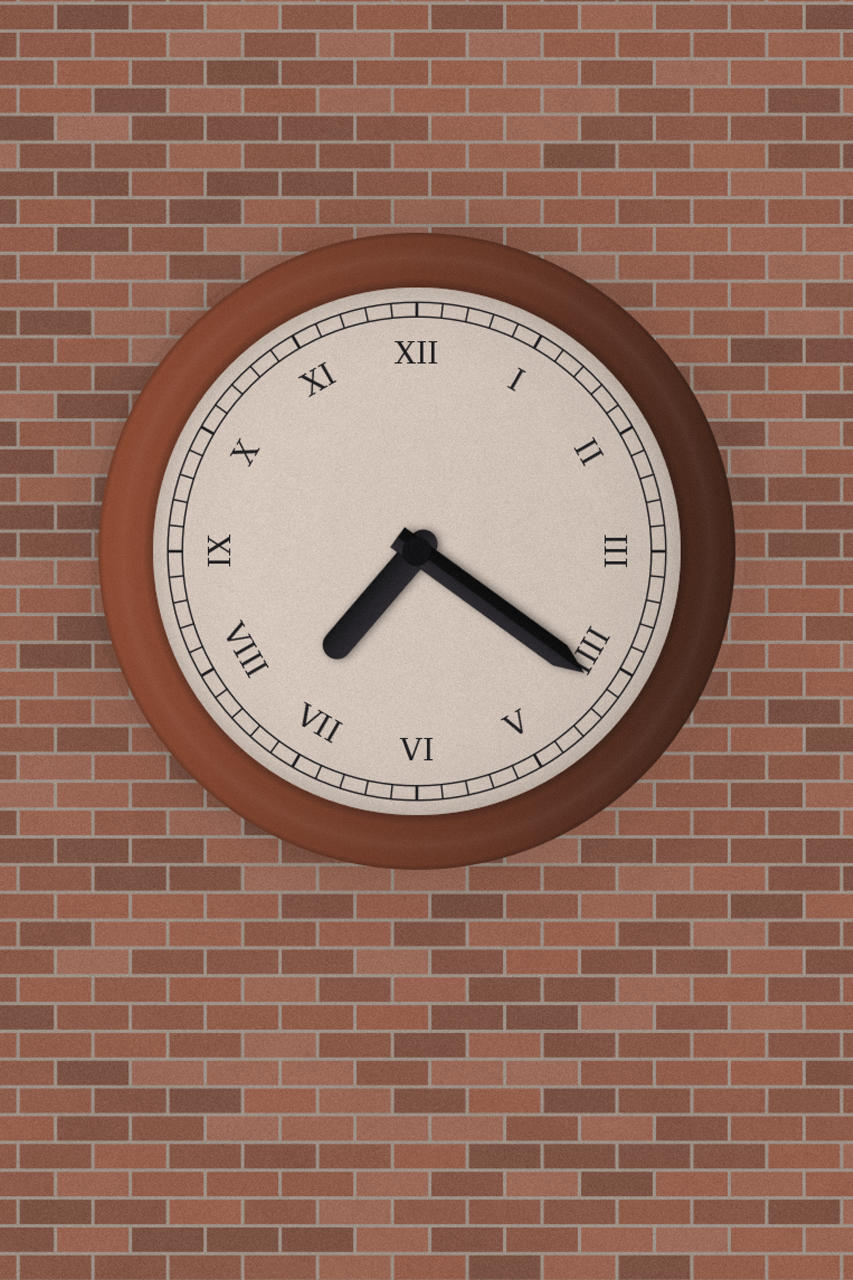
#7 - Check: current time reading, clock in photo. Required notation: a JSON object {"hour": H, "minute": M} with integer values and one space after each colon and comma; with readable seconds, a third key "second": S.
{"hour": 7, "minute": 21}
